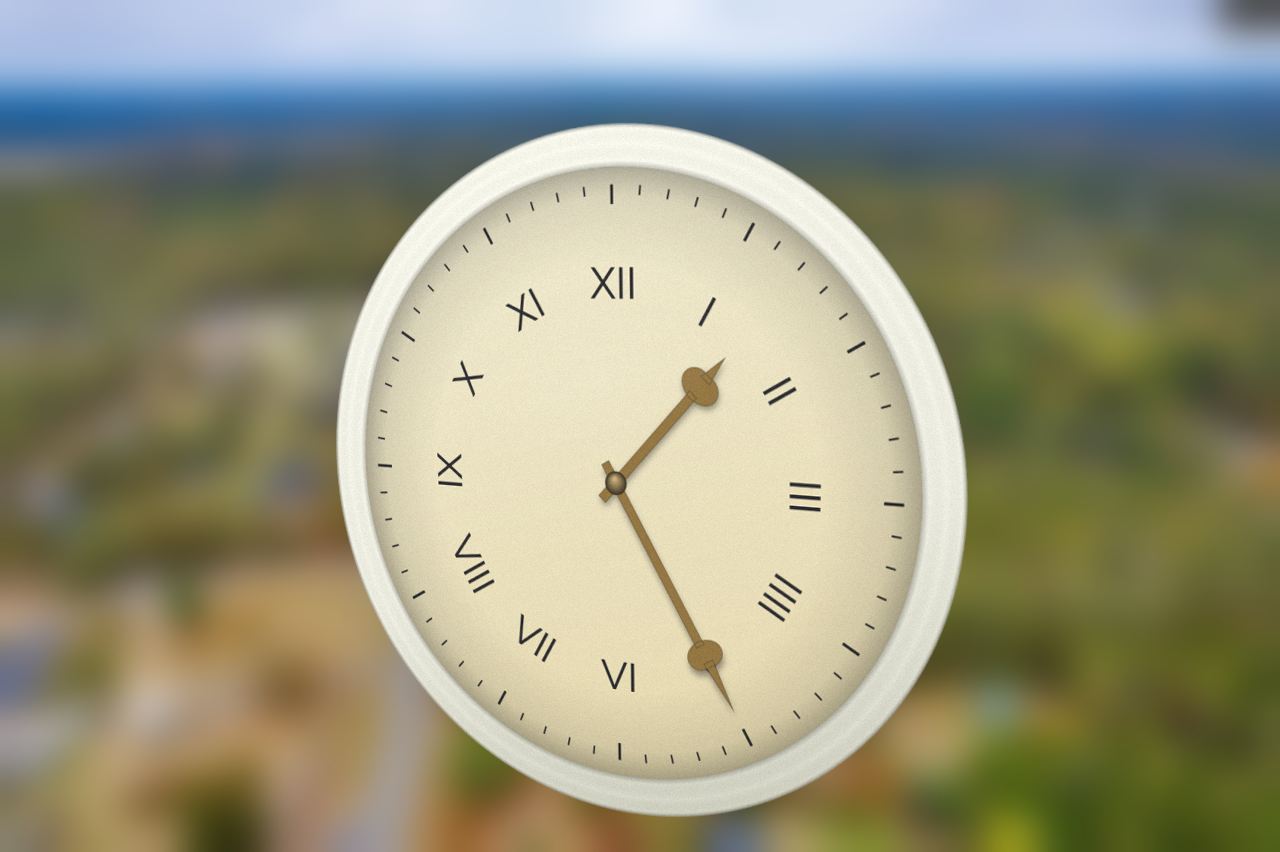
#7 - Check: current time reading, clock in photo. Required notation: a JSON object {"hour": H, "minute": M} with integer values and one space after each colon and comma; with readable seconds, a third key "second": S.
{"hour": 1, "minute": 25}
